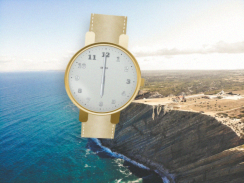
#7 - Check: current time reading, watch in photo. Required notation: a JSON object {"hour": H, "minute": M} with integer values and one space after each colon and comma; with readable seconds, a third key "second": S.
{"hour": 6, "minute": 0}
